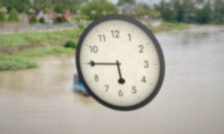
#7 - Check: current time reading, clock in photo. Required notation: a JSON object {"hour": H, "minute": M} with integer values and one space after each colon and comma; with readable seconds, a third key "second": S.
{"hour": 5, "minute": 45}
